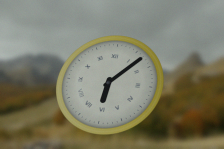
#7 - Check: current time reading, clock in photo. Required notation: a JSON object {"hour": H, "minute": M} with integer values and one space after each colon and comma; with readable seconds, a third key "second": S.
{"hour": 6, "minute": 7}
